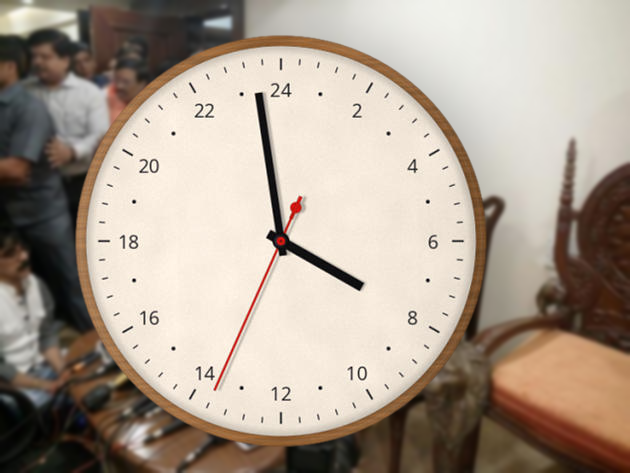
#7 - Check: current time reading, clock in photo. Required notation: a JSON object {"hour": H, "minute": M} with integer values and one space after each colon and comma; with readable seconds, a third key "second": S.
{"hour": 7, "minute": 58, "second": 34}
